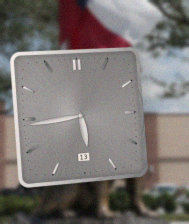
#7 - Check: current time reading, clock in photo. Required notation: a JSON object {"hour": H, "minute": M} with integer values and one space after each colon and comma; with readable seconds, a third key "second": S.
{"hour": 5, "minute": 44}
